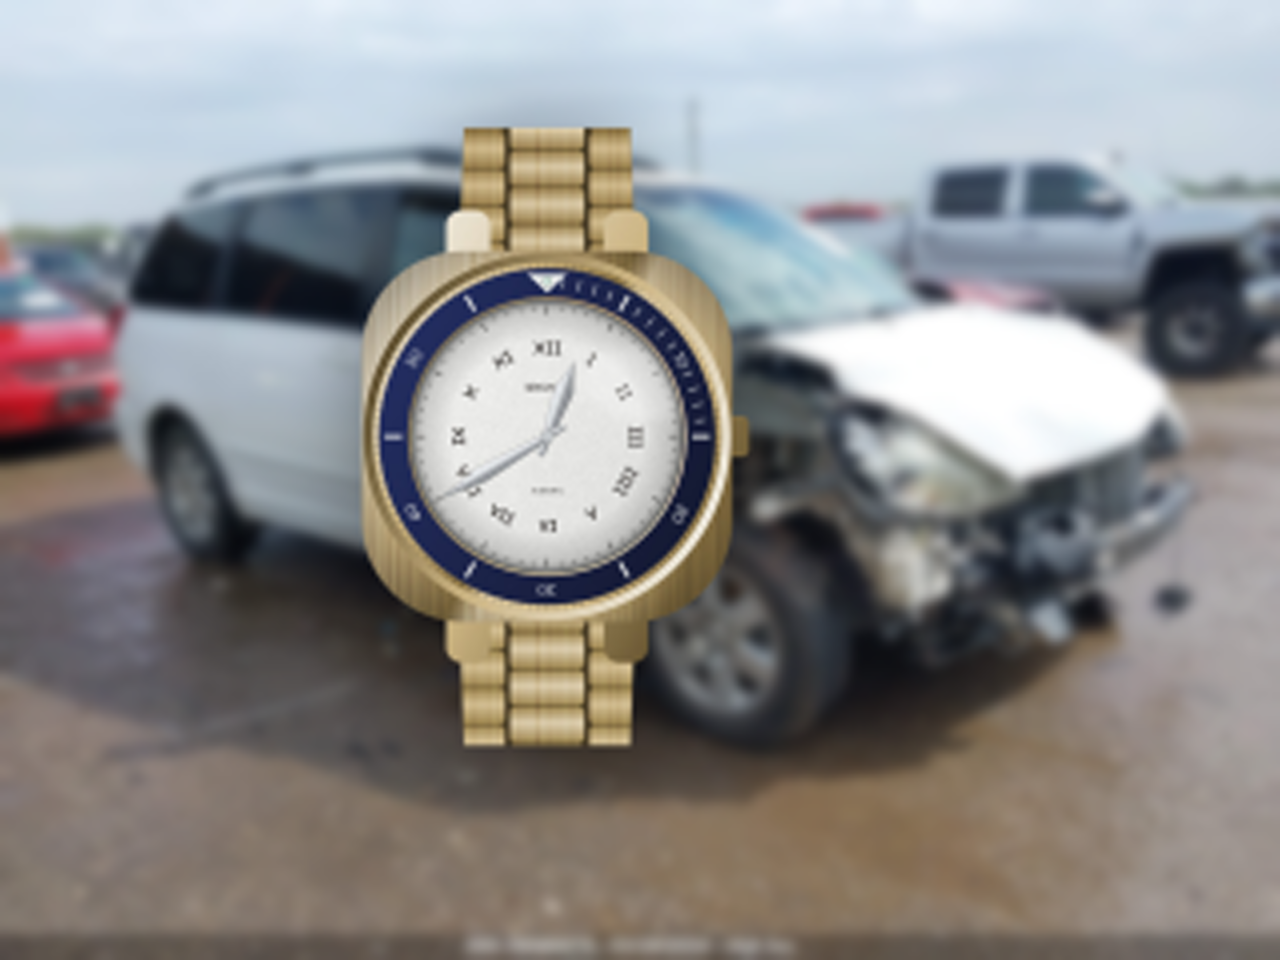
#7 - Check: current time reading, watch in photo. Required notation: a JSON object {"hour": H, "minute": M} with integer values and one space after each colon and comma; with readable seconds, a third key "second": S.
{"hour": 12, "minute": 40}
